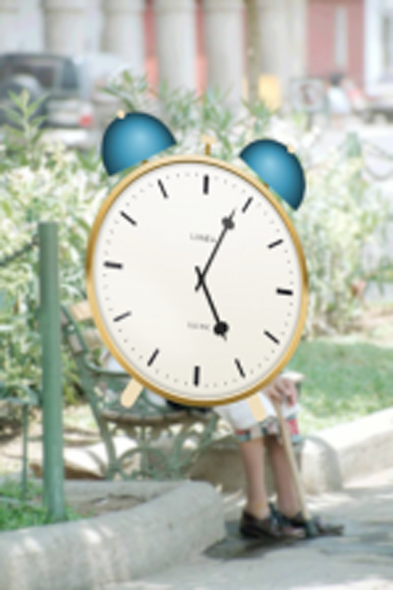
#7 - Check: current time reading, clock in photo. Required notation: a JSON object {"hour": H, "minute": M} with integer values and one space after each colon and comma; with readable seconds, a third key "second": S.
{"hour": 5, "minute": 4}
